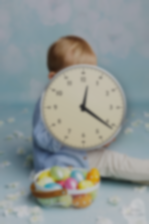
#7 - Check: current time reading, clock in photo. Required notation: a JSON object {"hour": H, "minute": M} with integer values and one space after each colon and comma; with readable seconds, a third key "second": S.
{"hour": 12, "minute": 21}
